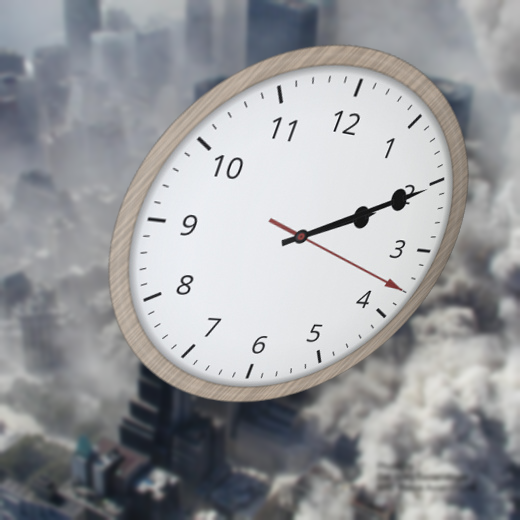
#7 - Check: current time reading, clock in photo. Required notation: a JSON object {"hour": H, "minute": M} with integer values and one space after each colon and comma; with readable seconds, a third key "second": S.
{"hour": 2, "minute": 10, "second": 18}
